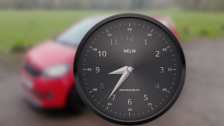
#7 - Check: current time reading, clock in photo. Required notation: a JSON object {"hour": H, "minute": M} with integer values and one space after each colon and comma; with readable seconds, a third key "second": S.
{"hour": 8, "minute": 36}
